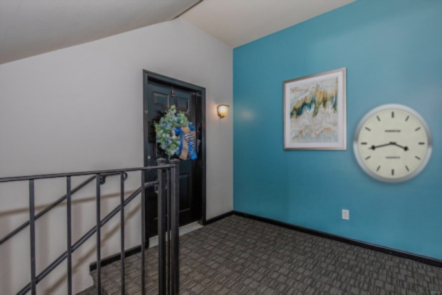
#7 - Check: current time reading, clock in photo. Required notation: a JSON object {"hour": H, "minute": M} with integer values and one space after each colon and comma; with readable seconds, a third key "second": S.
{"hour": 3, "minute": 43}
